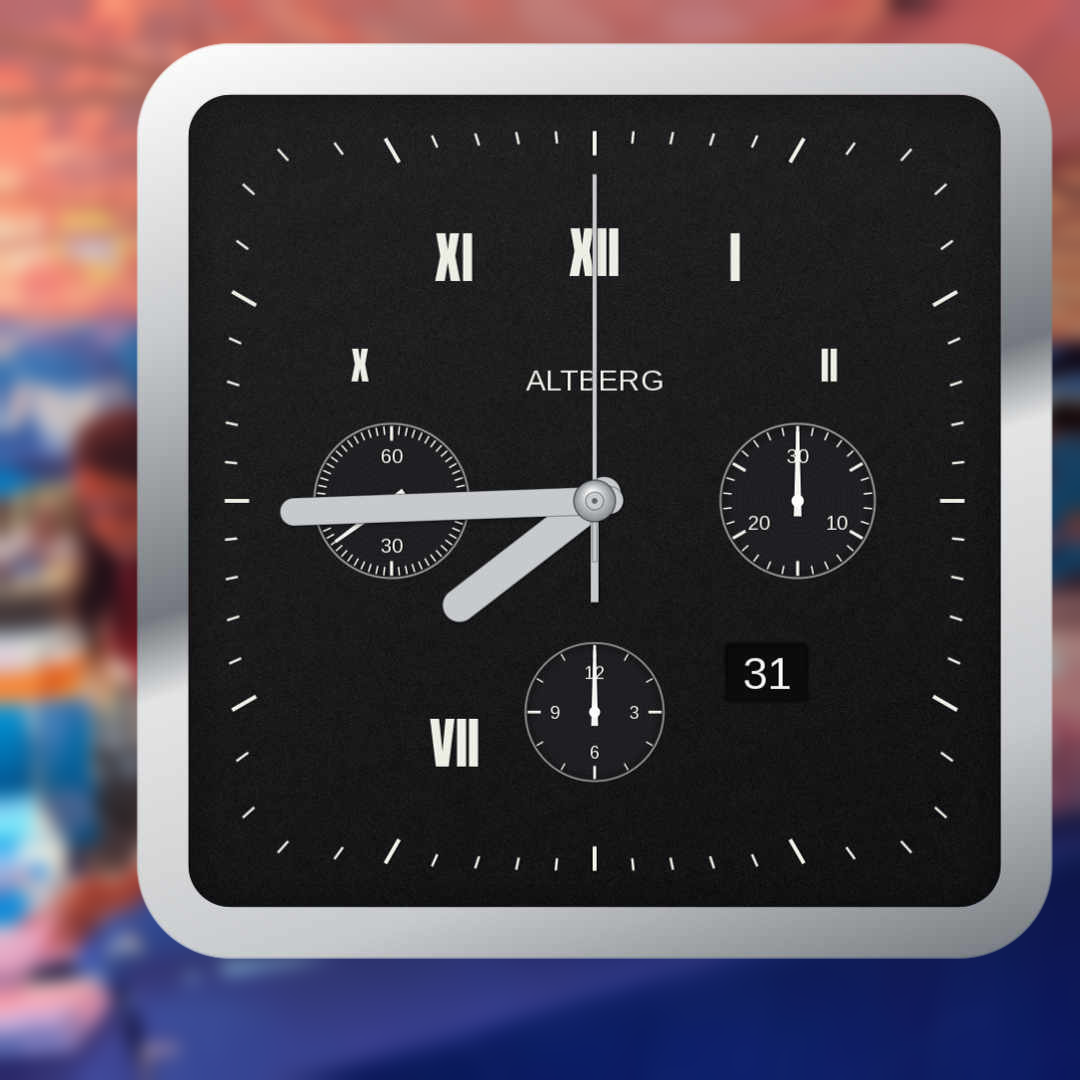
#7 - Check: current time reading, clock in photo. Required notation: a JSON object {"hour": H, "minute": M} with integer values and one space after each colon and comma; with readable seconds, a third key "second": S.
{"hour": 7, "minute": 44, "second": 39}
